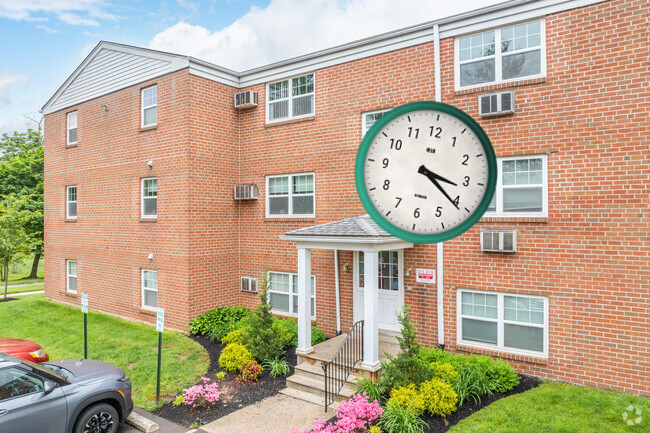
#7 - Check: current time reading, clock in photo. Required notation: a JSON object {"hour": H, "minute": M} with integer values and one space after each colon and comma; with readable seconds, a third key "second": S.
{"hour": 3, "minute": 21}
